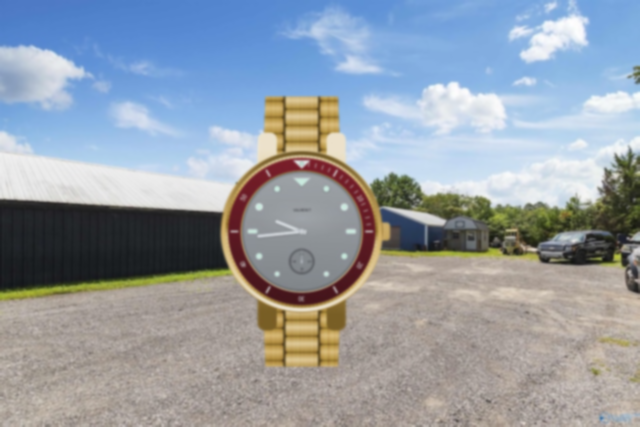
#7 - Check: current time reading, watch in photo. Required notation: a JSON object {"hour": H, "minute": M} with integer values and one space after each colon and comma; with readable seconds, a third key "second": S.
{"hour": 9, "minute": 44}
